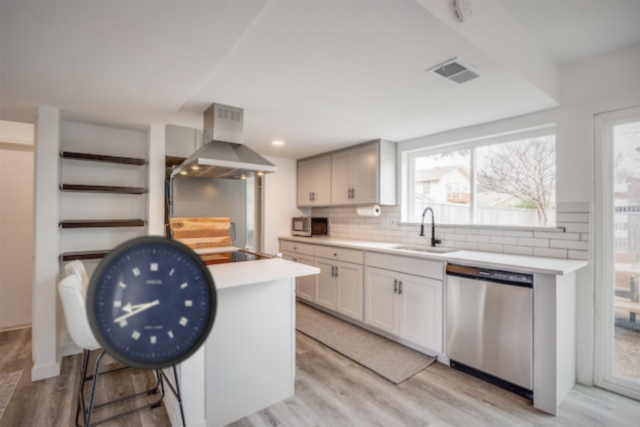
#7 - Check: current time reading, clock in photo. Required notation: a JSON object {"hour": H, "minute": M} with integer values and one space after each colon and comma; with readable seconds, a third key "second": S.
{"hour": 8, "minute": 41}
